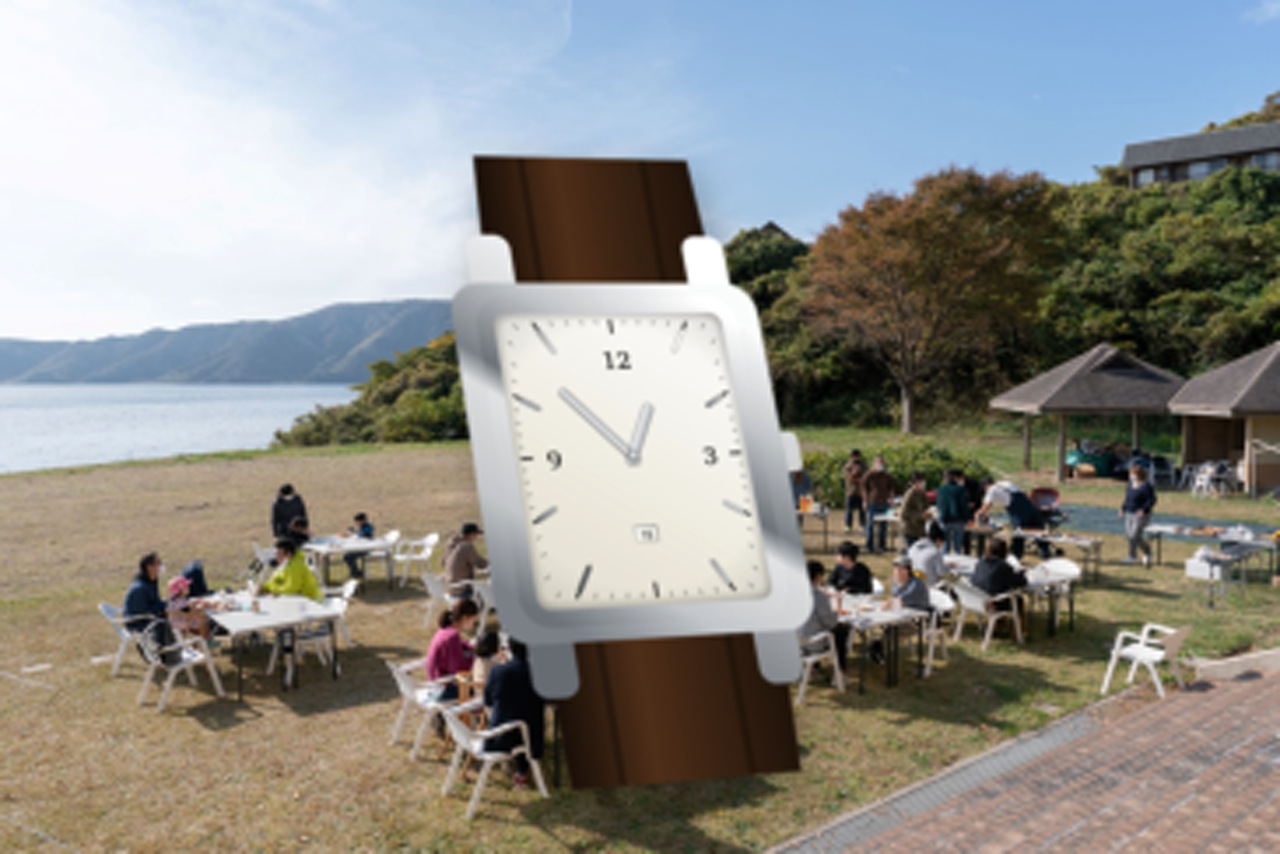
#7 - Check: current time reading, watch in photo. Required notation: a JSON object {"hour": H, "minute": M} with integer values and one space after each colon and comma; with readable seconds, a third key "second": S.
{"hour": 12, "minute": 53}
